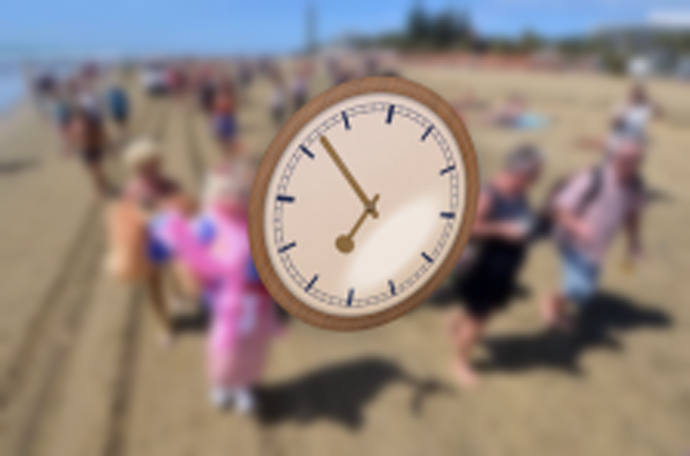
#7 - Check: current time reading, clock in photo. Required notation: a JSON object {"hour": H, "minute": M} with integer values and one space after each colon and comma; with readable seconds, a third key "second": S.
{"hour": 6, "minute": 52}
